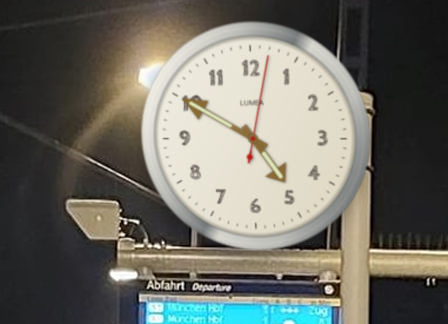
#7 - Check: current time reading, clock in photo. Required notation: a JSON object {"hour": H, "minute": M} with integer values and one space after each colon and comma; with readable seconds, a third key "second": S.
{"hour": 4, "minute": 50, "second": 2}
